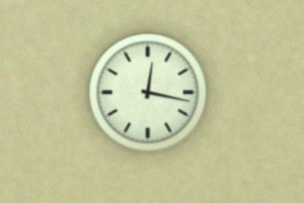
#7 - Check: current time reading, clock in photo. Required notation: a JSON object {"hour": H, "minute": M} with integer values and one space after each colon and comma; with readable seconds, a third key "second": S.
{"hour": 12, "minute": 17}
